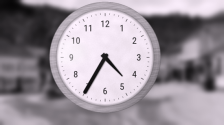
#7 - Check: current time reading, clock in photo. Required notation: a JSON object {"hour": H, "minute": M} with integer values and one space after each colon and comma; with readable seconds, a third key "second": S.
{"hour": 4, "minute": 35}
